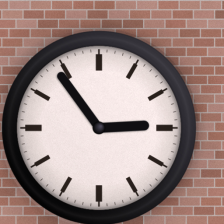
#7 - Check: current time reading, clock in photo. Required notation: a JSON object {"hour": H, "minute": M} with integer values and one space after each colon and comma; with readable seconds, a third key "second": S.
{"hour": 2, "minute": 54}
